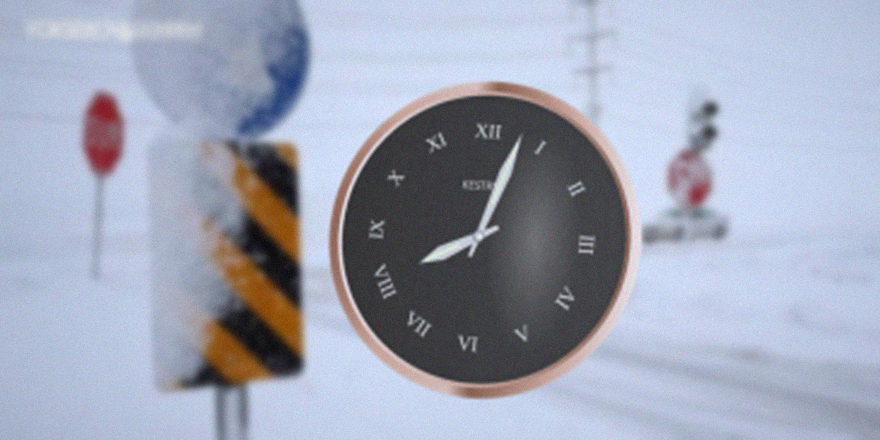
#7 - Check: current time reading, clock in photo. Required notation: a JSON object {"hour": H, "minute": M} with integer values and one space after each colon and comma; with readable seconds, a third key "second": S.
{"hour": 8, "minute": 3}
